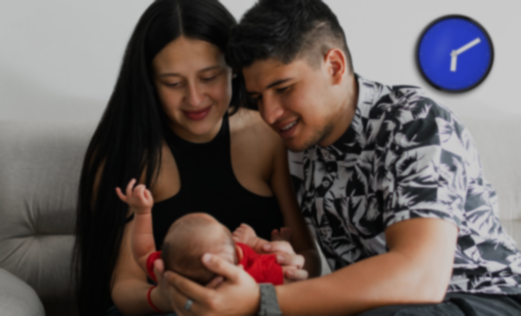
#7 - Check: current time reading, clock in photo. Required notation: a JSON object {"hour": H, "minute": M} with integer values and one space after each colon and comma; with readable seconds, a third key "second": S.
{"hour": 6, "minute": 10}
